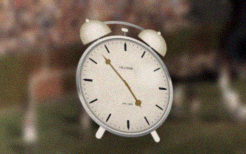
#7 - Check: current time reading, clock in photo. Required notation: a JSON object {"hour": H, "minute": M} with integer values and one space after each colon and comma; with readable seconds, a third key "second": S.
{"hour": 4, "minute": 53}
